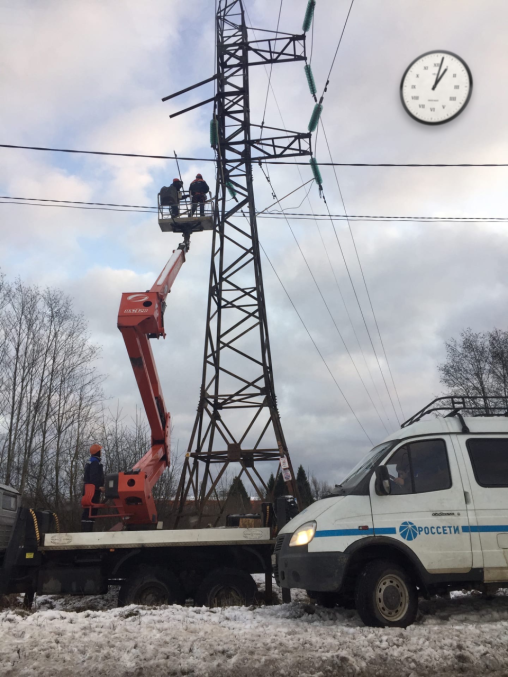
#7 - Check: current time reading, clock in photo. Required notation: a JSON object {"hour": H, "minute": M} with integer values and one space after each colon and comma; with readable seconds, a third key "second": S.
{"hour": 1, "minute": 2}
